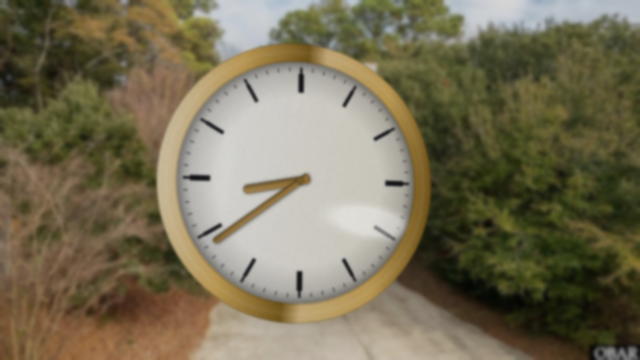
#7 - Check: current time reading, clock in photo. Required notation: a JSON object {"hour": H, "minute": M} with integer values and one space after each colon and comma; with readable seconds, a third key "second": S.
{"hour": 8, "minute": 39}
